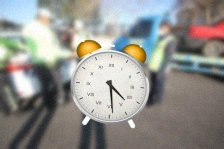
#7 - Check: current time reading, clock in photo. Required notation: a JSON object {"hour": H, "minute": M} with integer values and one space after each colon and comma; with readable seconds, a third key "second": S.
{"hour": 4, "minute": 29}
